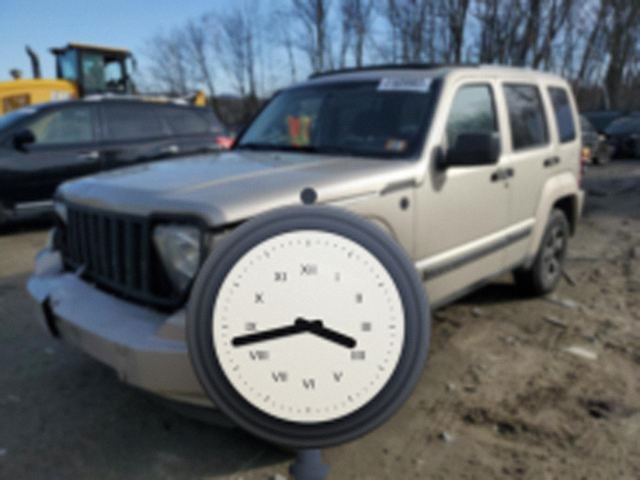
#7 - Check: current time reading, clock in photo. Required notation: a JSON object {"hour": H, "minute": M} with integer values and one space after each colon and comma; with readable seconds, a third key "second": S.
{"hour": 3, "minute": 43}
